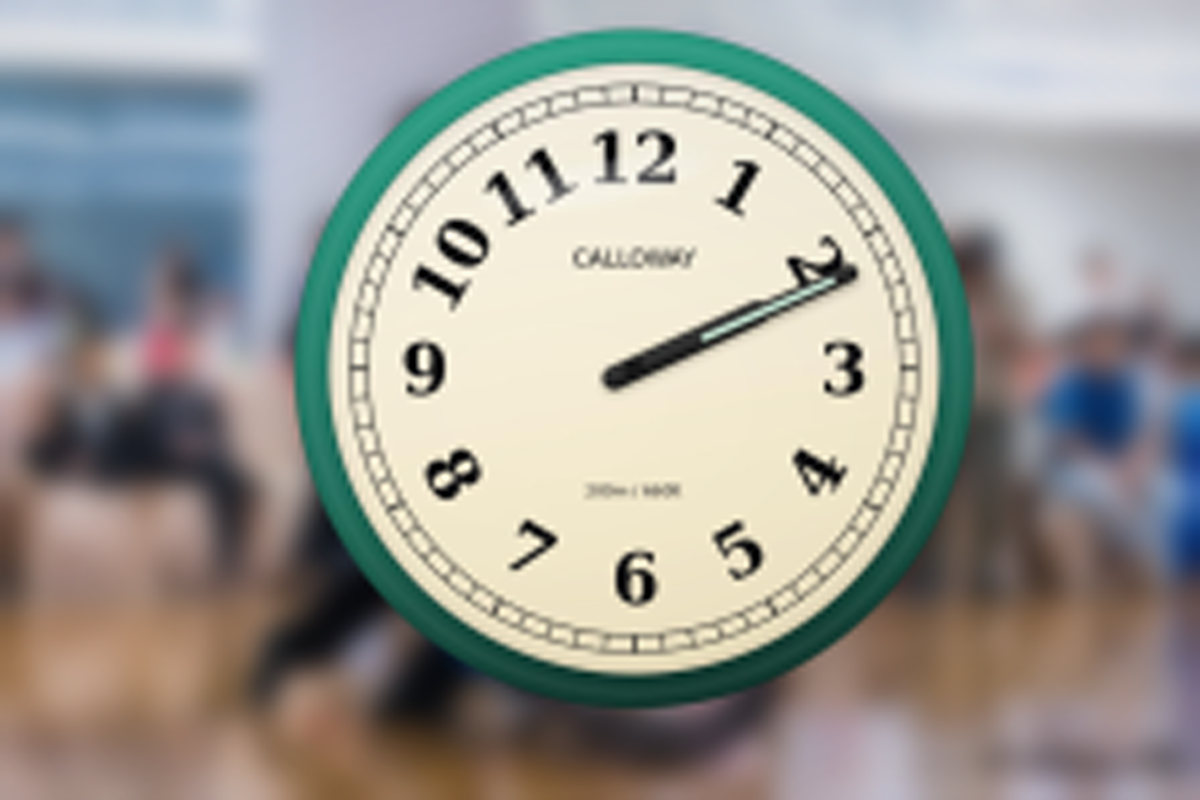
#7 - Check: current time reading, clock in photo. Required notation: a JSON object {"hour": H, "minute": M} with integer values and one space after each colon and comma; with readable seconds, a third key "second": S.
{"hour": 2, "minute": 11}
